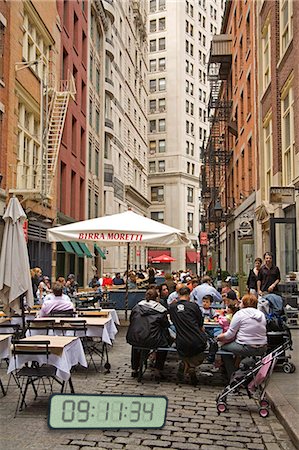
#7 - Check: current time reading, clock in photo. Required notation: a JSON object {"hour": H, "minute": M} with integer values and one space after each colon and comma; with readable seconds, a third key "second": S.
{"hour": 9, "minute": 11, "second": 34}
